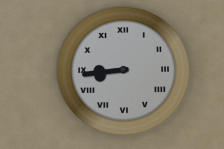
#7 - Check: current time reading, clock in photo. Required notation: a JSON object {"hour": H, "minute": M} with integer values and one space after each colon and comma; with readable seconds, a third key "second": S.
{"hour": 8, "minute": 44}
